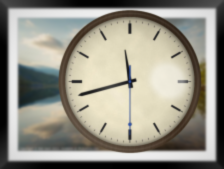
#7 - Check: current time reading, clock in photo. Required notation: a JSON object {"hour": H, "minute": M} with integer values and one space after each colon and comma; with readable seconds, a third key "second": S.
{"hour": 11, "minute": 42, "second": 30}
